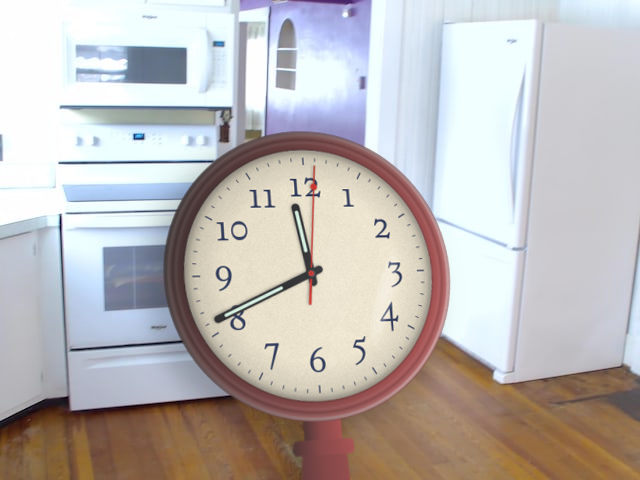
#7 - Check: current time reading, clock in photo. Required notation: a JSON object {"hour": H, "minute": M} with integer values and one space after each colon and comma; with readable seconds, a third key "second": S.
{"hour": 11, "minute": 41, "second": 1}
